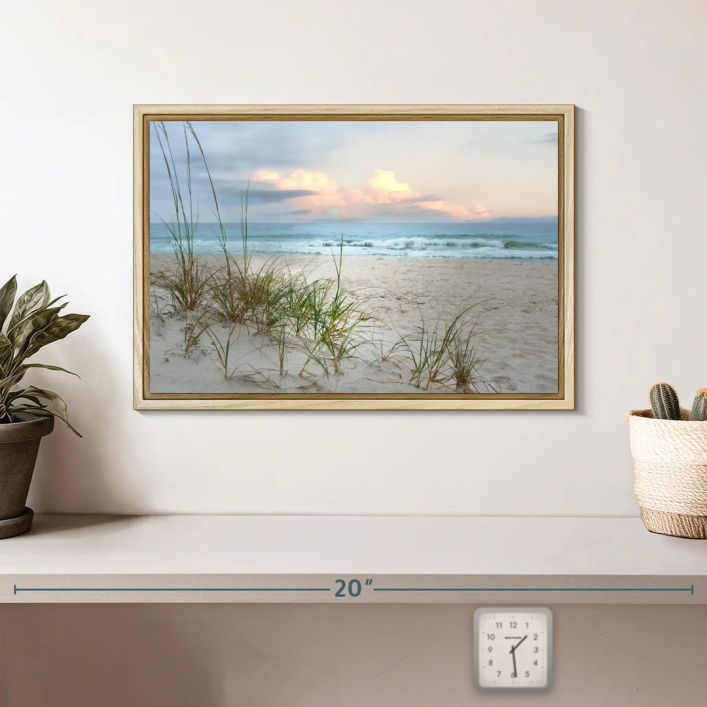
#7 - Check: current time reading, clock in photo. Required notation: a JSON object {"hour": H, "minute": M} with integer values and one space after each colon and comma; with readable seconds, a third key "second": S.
{"hour": 1, "minute": 29}
